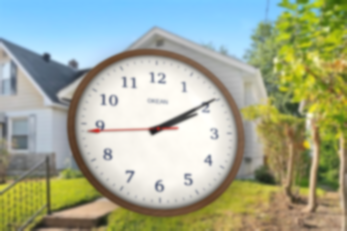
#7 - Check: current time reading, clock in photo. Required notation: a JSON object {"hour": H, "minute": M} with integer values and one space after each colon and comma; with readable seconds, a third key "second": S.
{"hour": 2, "minute": 9, "second": 44}
